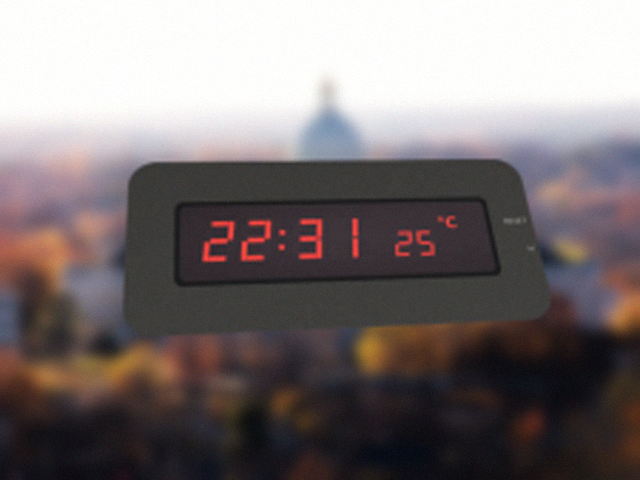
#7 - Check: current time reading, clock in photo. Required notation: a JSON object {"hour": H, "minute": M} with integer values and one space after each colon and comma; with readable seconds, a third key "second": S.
{"hour": 22, "minute": 31}
